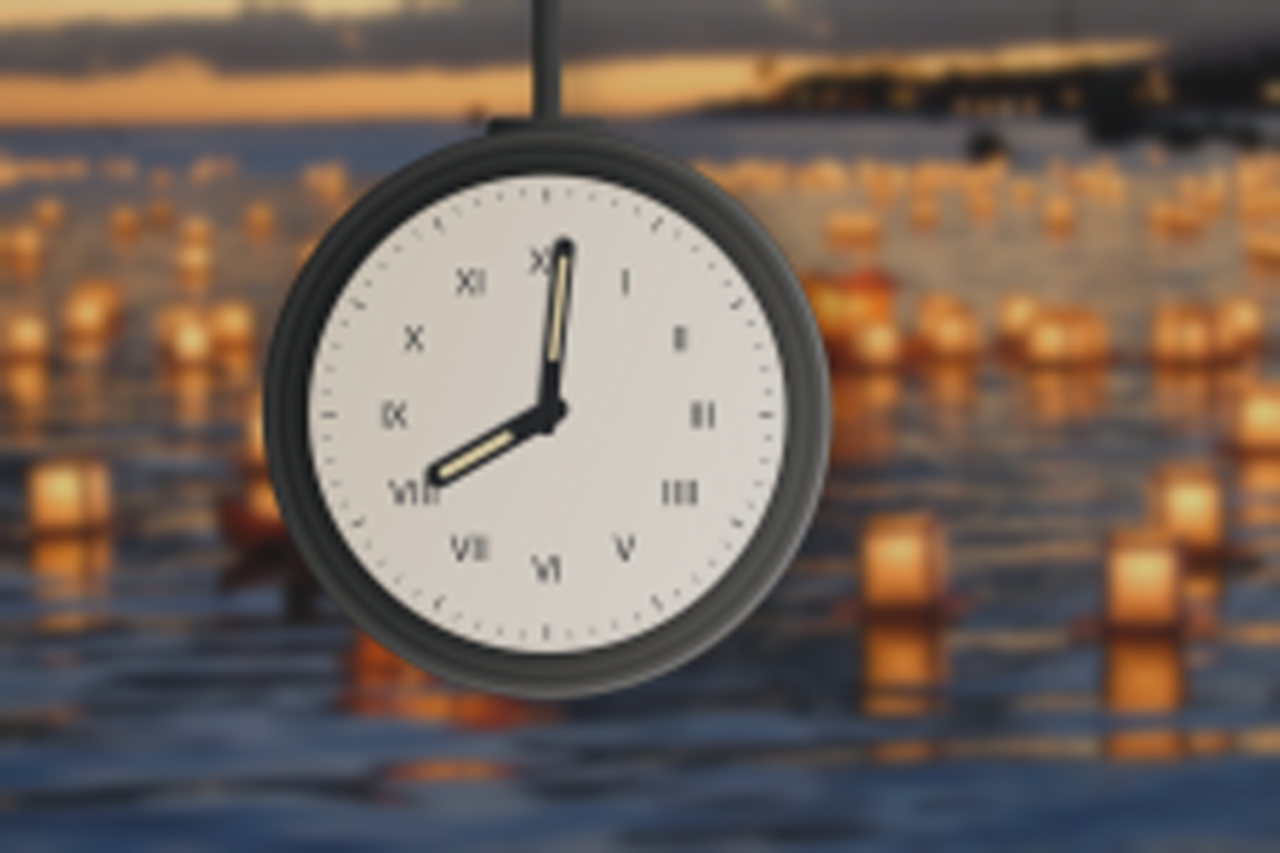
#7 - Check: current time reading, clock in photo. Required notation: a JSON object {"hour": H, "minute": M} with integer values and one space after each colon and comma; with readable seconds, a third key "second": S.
{"hour": 8, "minute": 1}
